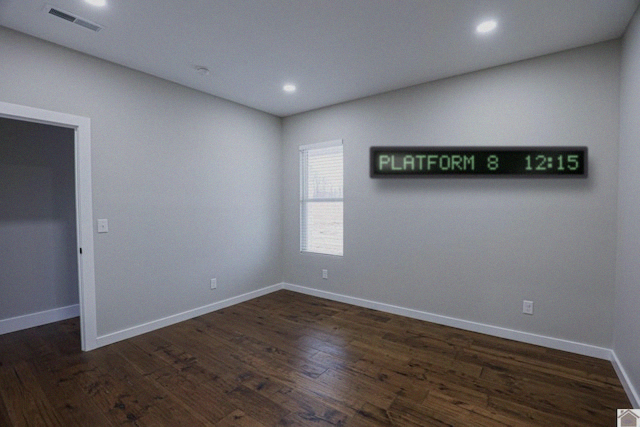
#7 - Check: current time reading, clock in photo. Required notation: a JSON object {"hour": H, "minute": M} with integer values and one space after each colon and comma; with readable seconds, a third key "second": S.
{"hour": 12, "minute": 15}
